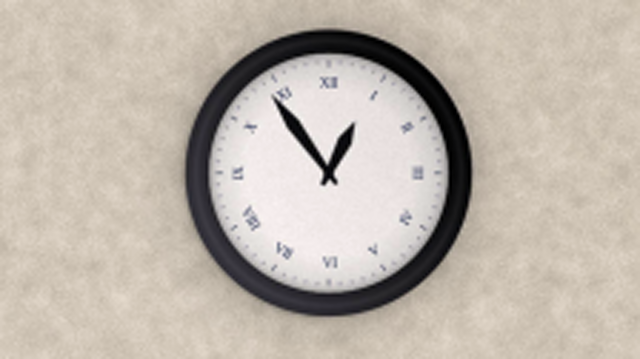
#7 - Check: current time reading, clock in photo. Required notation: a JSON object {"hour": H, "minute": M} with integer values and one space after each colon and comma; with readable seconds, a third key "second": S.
{"hour": 12, "minute": 54}
